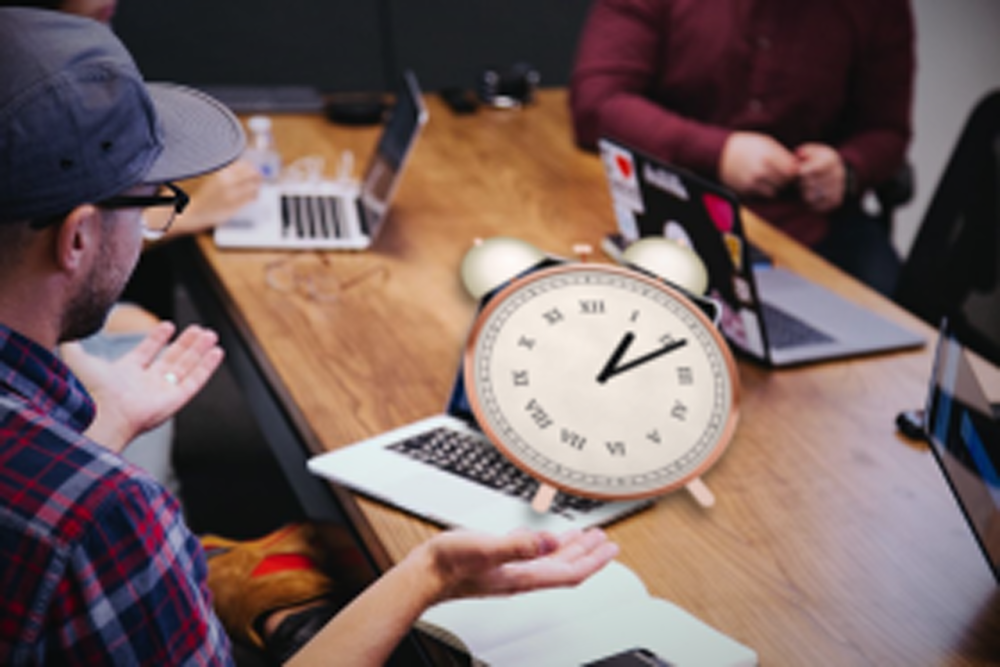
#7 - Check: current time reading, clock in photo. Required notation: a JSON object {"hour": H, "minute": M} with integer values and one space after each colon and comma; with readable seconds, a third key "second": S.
{"hour": 1, "minute": 11}
